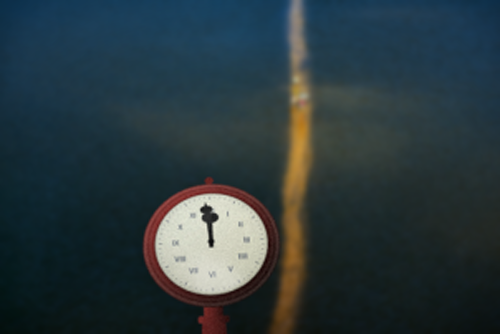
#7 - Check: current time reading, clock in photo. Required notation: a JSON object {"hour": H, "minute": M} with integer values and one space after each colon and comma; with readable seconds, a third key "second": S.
{"hour": 11, "minute": 59}
